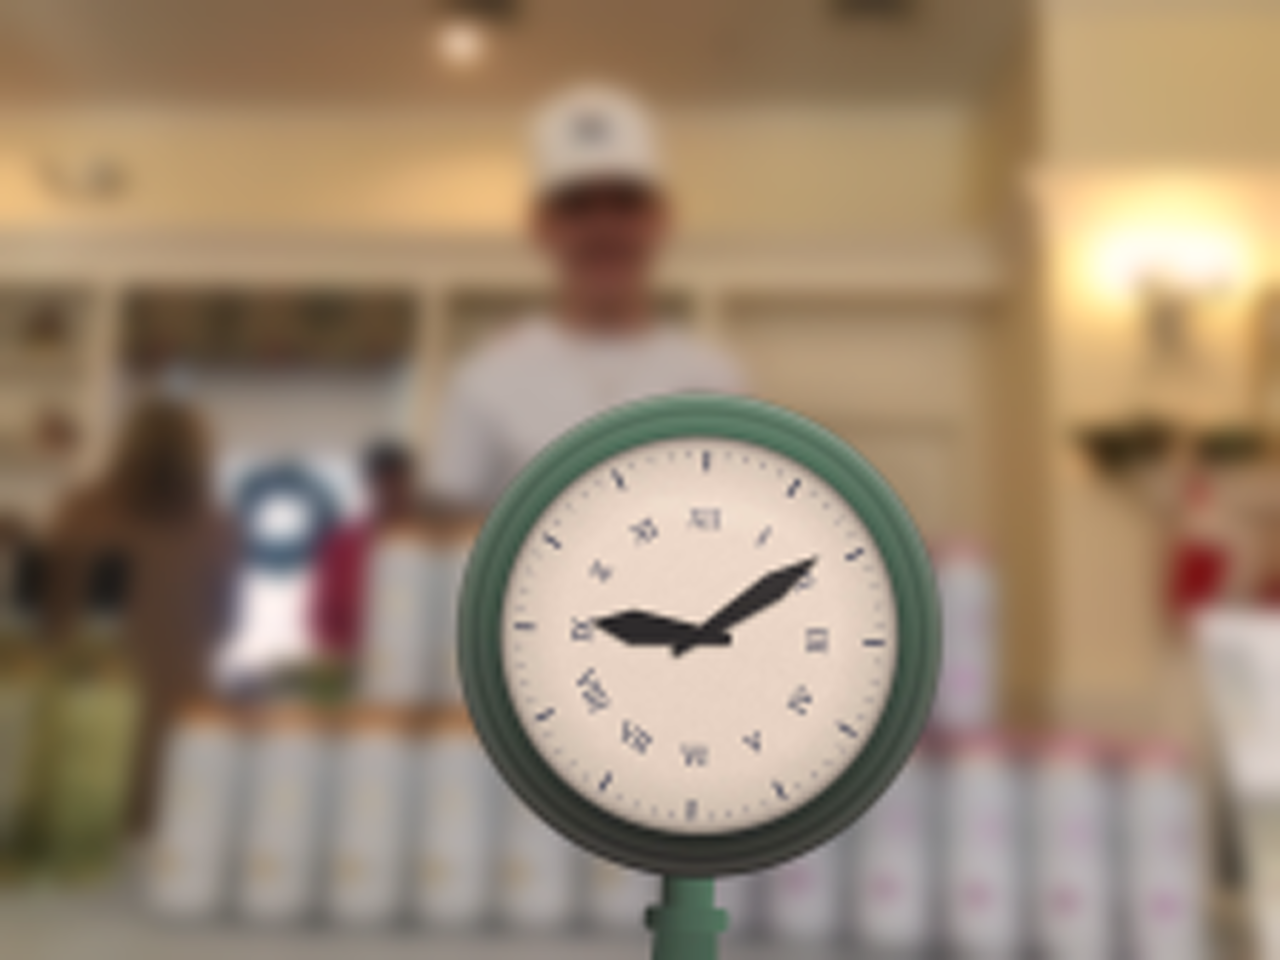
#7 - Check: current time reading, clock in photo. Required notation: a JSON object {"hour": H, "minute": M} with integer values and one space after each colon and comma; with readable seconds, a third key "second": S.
{"hour": 9, "minute": 9}
